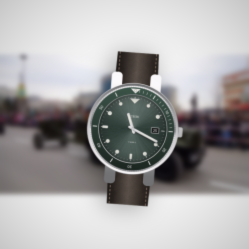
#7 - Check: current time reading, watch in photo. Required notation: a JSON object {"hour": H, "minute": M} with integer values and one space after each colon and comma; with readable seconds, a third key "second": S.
{"hour": 11, "minute": 19}
